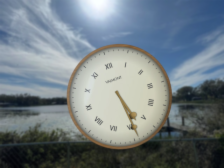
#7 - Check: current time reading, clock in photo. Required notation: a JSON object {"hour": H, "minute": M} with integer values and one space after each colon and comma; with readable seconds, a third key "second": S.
{"hour": 5, "minute": 29}
